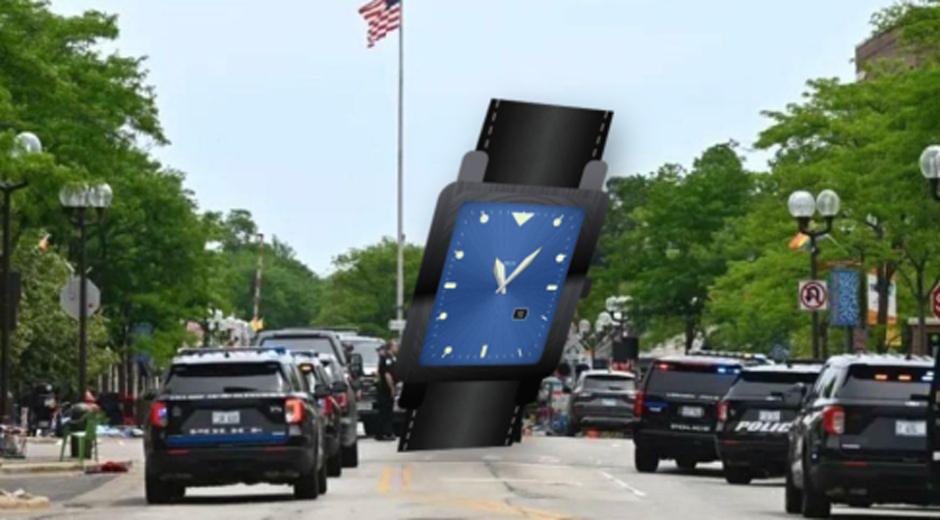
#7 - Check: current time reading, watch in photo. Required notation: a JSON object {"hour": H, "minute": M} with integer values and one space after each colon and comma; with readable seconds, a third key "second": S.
{"hour": 11, "minute": 6}
